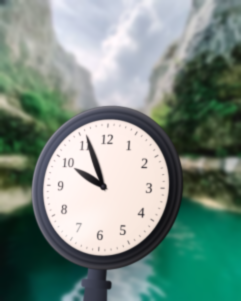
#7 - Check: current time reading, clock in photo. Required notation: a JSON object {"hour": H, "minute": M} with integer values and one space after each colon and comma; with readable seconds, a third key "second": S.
{"hour": 9, "minute": 56}
